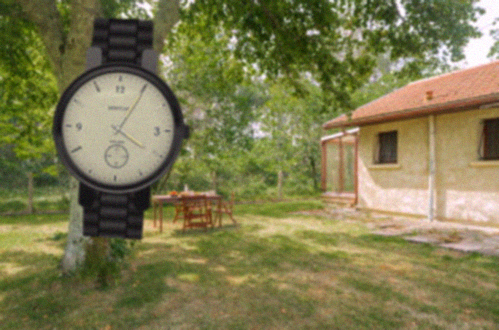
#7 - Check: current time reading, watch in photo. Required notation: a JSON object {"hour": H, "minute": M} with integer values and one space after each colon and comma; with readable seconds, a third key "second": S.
{"hour": 4, "minute": 5}
